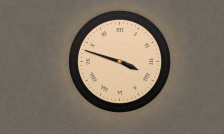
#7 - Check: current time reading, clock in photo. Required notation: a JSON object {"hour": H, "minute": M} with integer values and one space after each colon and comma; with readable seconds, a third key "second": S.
{"hour": 3, "minute": 48}
